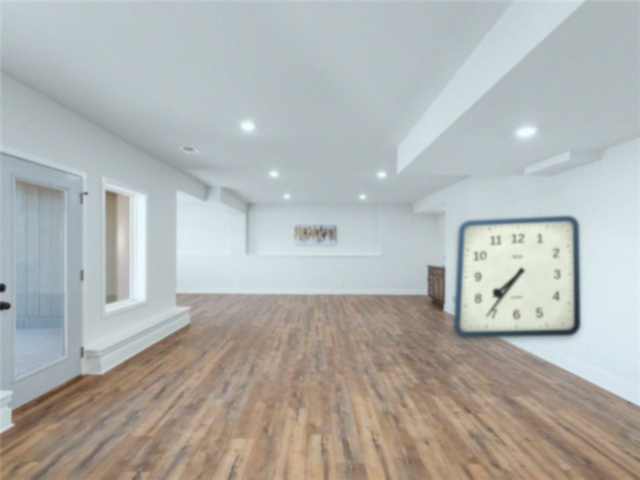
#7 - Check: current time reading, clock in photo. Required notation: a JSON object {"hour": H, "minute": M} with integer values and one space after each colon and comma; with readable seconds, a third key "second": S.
{"hour": 7, "minute": 36}
